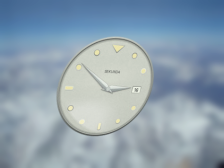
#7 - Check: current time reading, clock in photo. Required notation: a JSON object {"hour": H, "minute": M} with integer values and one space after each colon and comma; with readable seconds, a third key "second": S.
{"hour": 2, "minute": 51}
